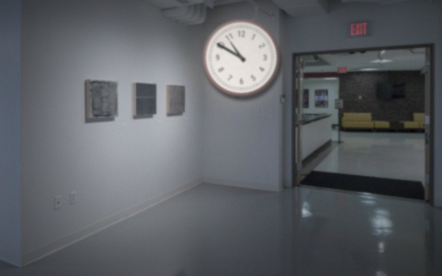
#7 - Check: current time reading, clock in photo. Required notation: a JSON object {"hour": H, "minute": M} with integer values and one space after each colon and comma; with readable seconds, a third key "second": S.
{"hour": 10, "minute": 50}
